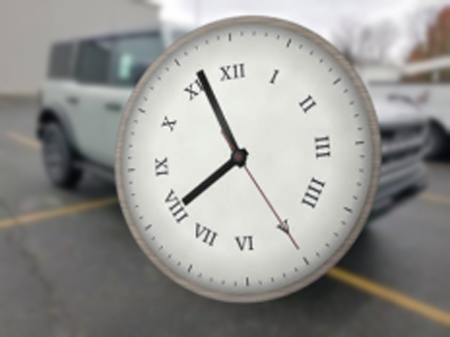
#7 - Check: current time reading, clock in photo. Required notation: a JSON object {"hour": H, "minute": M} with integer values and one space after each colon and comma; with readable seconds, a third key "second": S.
{"hour": 7, "minute": 56, "second": 25}
